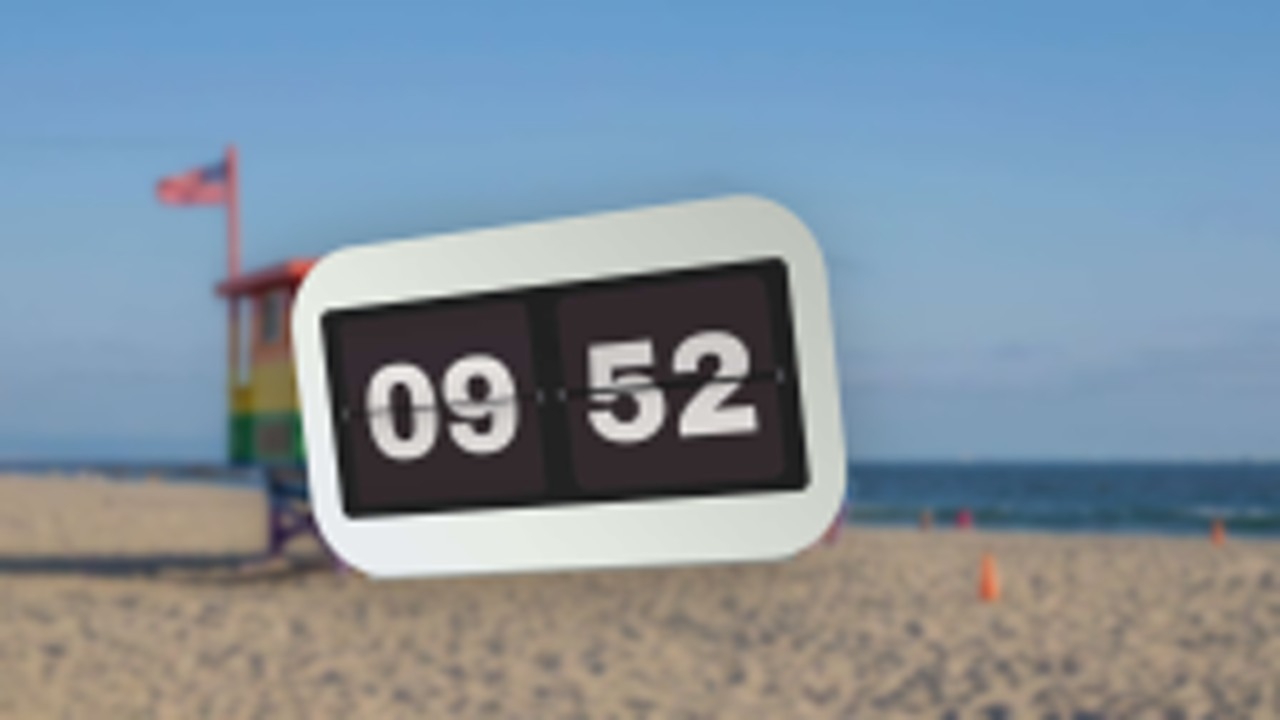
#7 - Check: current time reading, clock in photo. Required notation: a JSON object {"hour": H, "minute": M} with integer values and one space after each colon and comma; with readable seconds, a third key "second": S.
{"hour": 9, "minute": 52}
